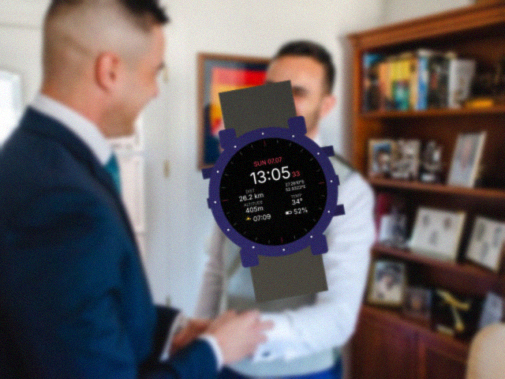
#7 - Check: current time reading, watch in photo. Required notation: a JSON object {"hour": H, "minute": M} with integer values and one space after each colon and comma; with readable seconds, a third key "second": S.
{"hour": 13, "minute": 5}
